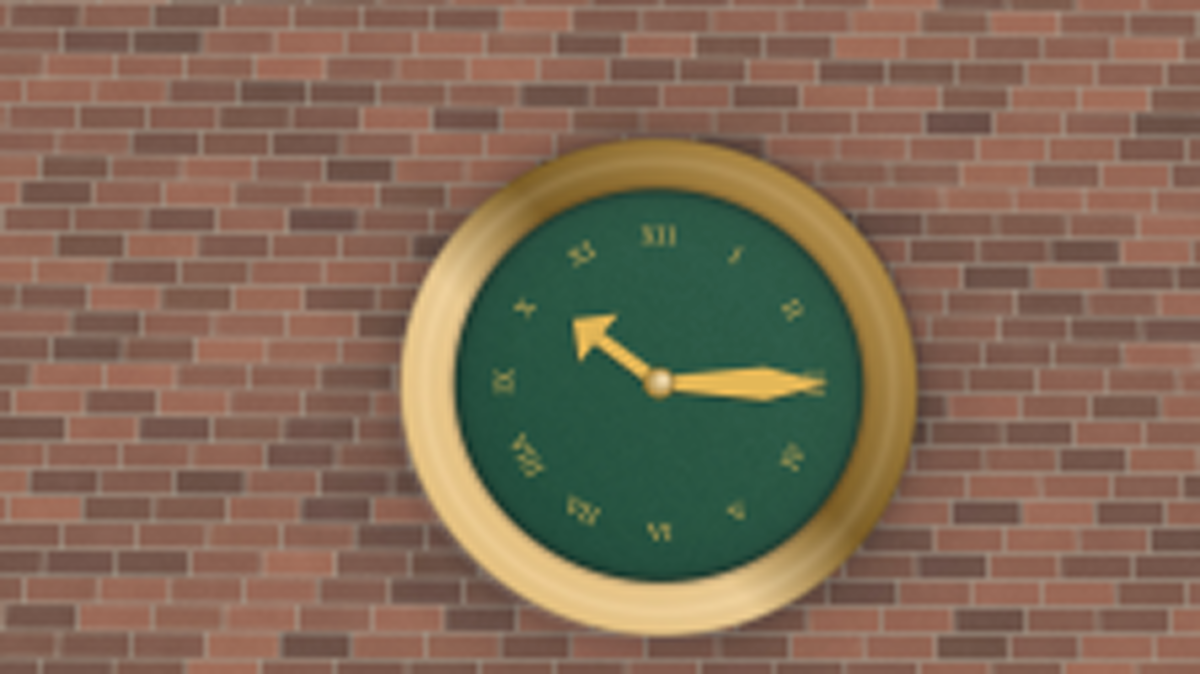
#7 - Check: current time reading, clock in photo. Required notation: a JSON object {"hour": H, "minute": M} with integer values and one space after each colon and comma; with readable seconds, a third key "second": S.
{"hour": 10, "minute": 15}
